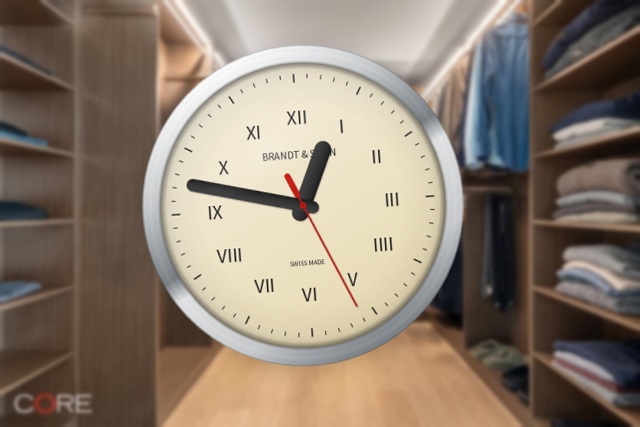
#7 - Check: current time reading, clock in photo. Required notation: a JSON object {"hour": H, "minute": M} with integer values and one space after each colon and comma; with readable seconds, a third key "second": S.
{"hour": 12, "minute": 47, "second": 26}
